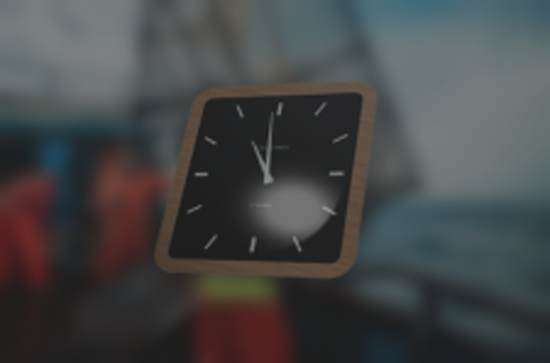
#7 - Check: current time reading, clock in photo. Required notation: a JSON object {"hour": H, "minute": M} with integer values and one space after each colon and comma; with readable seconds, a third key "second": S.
{"hour": 10, "minute": 59}
